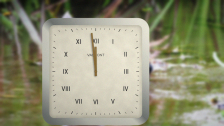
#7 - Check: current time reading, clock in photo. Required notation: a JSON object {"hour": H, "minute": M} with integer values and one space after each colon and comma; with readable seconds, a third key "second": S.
{"hour": 11, "minute": 59}
